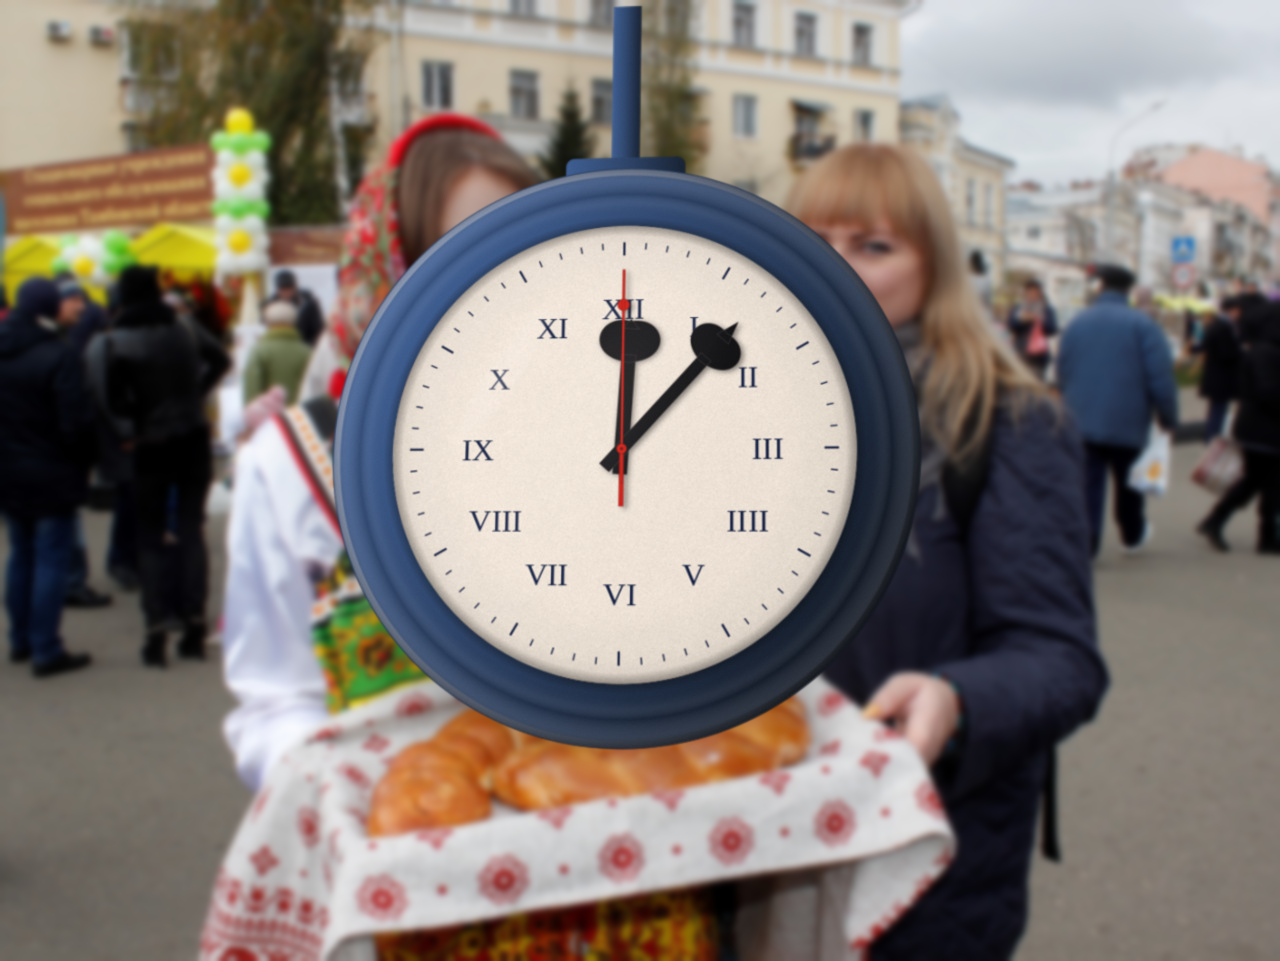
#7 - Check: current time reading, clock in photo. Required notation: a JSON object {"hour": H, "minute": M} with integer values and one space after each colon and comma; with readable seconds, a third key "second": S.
{"hour": 12, "minute": 7, "second": 0}
